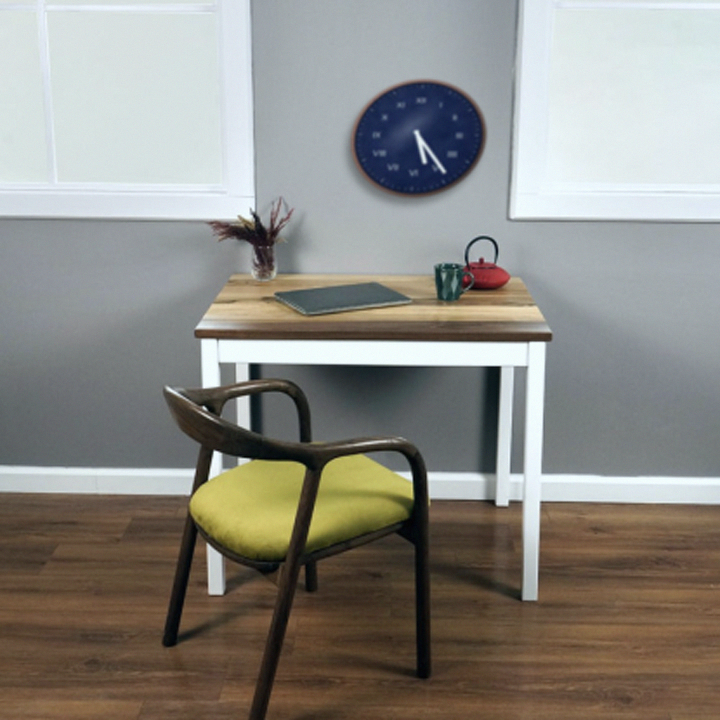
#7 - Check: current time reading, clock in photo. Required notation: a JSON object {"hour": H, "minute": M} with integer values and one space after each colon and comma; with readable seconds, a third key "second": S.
{"hour": 5, "minute": 24}
